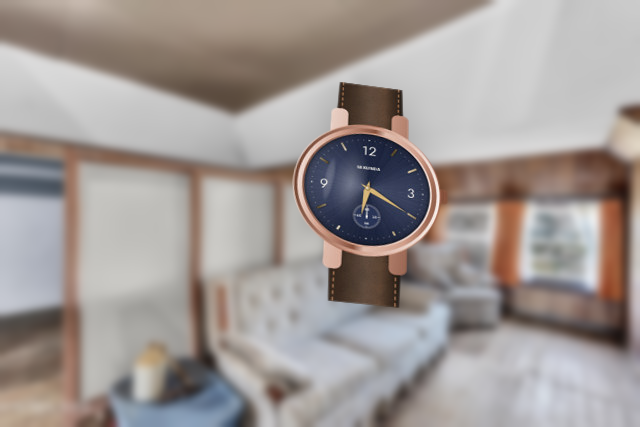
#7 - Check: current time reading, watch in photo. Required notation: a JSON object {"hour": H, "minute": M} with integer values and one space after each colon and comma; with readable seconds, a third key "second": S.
{"hour": 6, "minute": 20}
